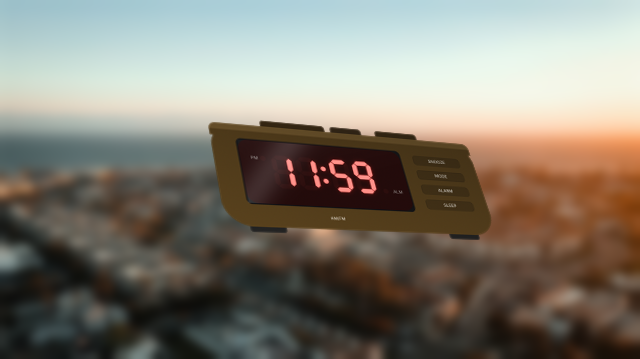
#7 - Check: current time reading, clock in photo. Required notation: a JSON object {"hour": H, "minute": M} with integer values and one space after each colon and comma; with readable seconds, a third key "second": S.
{"hour": 11, "minute": 59}
